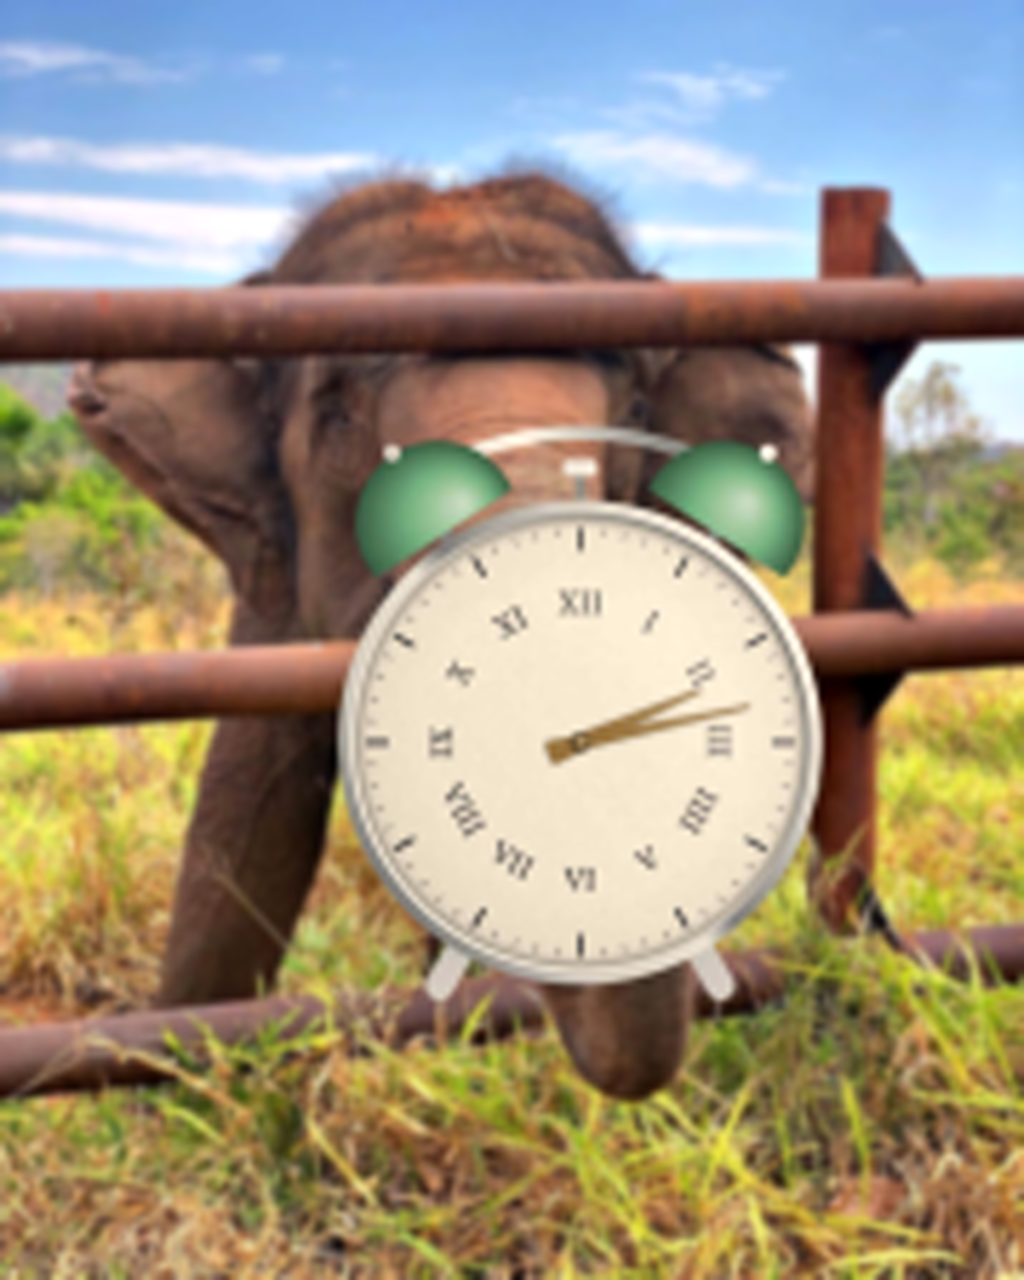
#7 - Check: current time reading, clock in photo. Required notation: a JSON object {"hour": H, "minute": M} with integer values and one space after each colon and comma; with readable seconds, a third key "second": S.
{"hour": 2, "minute": 13}
